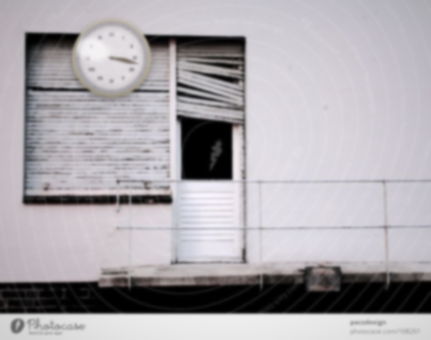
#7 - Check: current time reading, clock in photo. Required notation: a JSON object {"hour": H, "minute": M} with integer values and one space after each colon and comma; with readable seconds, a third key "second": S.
{"hour": 3, "minute": 17}
